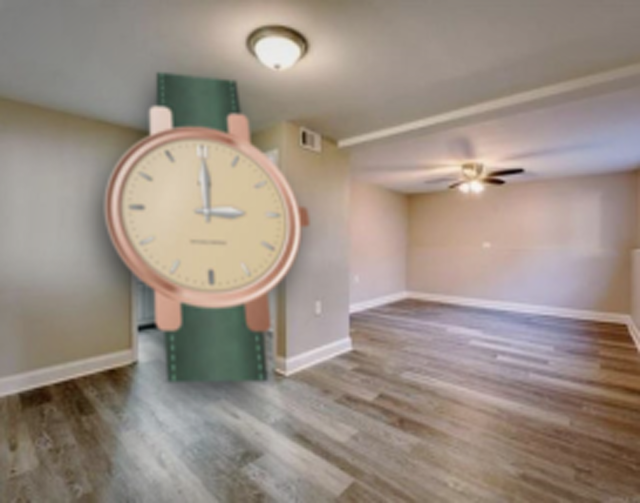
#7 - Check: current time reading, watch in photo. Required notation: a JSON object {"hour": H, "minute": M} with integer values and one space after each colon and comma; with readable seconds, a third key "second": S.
{"hour": 3, "minute": 0}
